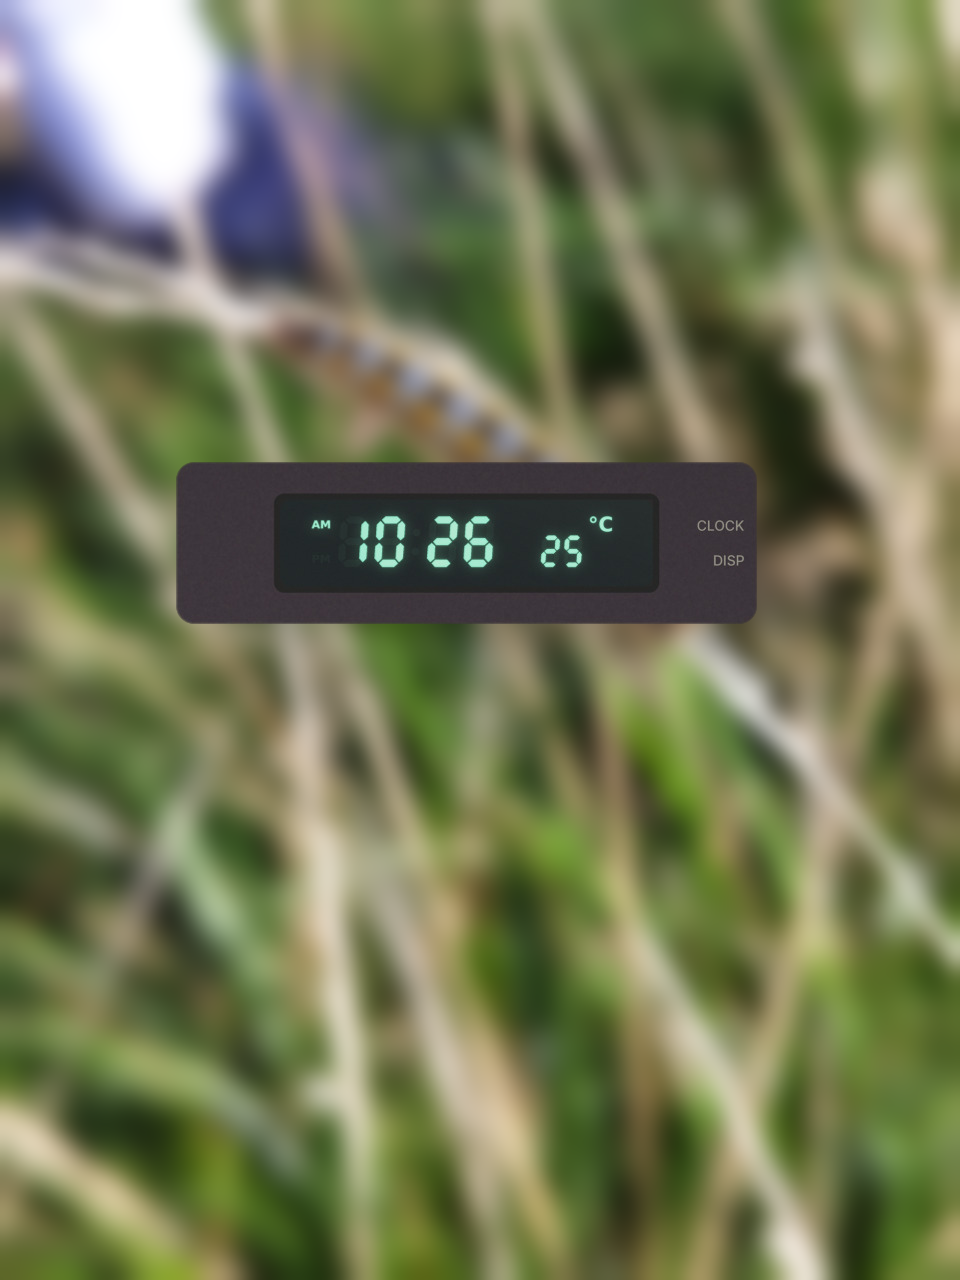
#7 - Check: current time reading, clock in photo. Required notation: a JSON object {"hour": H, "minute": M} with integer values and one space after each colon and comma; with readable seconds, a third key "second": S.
{"hour": 10, "minute": 26}
